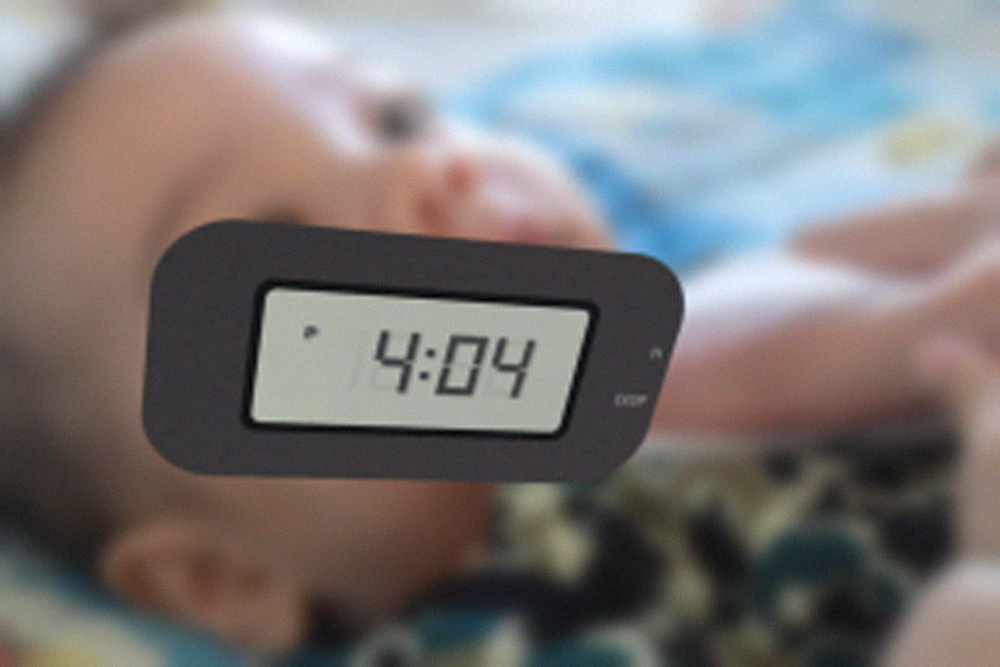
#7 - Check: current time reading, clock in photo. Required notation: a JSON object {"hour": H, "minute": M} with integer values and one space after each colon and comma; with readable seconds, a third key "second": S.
{"hour": 4, "minute": 4}
